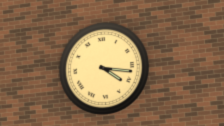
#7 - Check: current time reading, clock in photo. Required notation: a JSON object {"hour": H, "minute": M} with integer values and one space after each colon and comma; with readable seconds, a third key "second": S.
{"hour": 4, "minute": 17}
